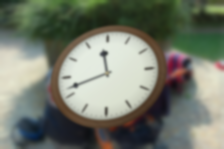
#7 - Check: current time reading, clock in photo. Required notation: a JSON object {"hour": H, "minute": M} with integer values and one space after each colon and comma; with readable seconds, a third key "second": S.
{"hour": 11, "minute": 42}
